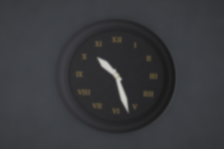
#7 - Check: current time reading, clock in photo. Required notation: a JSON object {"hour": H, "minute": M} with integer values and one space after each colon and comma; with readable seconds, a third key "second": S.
{"hour": 10, "minute": 27}
